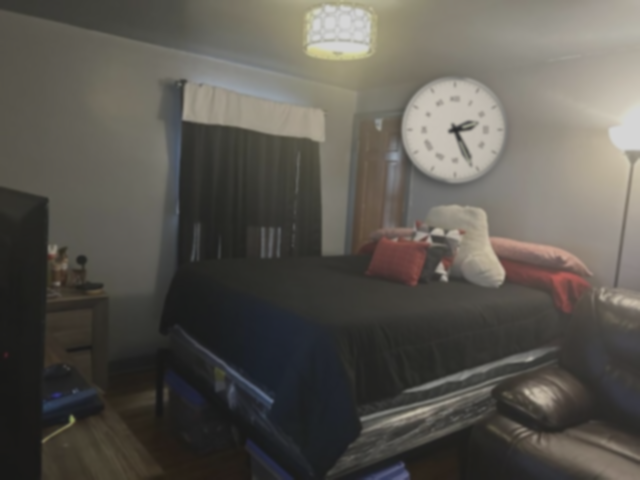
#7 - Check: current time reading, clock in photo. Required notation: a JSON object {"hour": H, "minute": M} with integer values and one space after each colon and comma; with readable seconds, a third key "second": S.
{"hour": 2, "minute": 26}
